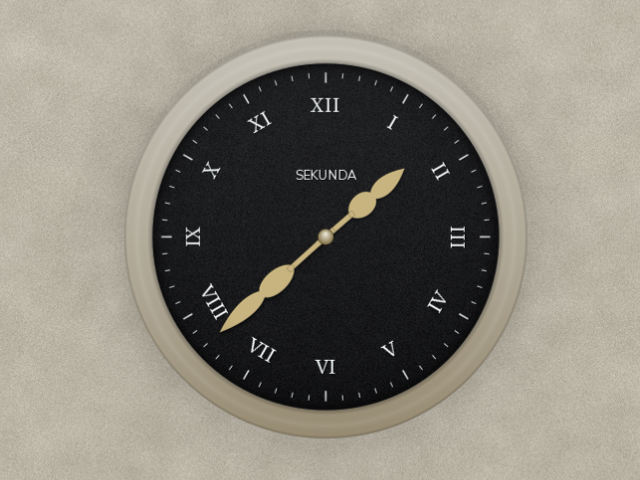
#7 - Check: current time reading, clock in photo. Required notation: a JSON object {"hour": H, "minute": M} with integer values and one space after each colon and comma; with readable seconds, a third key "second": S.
{"hour": 1, "minute": 38}
